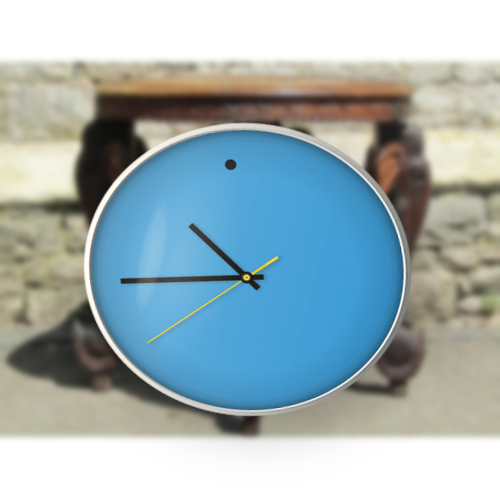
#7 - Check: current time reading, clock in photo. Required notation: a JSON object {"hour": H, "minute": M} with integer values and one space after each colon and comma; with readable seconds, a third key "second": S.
{"hour": 10, "minute": 45, "second": 40}
